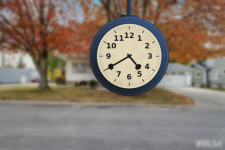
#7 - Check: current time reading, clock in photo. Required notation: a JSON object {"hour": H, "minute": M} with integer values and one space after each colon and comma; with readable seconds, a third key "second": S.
{"hour": 4, "minute": 40}
